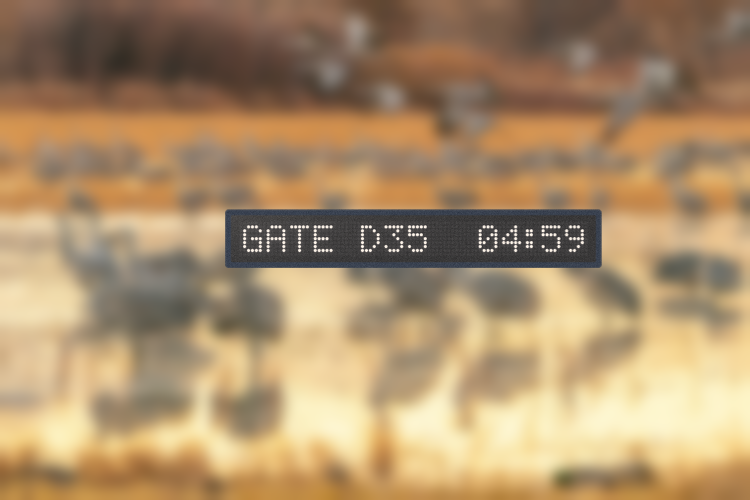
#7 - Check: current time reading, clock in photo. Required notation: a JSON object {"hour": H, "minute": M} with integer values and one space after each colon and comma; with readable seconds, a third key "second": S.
{"hour": 4, "minute": 59}
